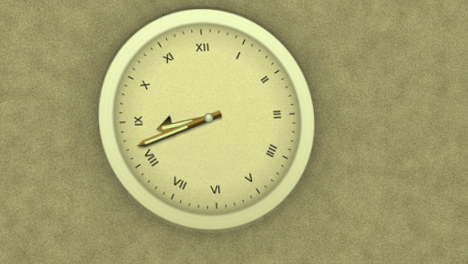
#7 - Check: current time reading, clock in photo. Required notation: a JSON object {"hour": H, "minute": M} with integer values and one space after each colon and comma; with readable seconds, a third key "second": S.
{"hour": 8, "minute": 42}
